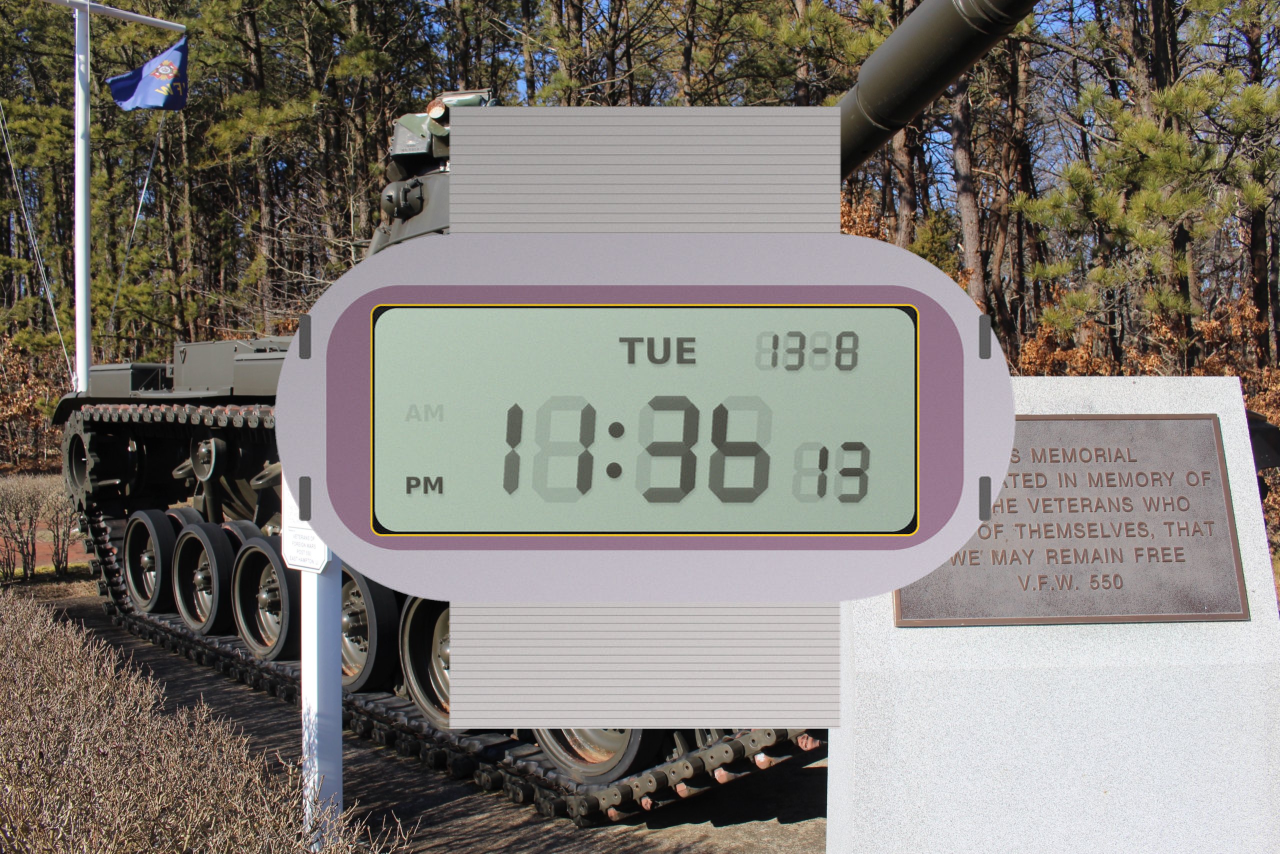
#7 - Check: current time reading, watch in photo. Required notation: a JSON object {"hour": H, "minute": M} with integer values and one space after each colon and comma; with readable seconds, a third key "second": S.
{"hour": 11, "minute": 36, "second": 13}
